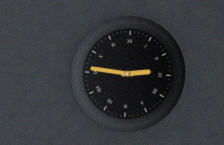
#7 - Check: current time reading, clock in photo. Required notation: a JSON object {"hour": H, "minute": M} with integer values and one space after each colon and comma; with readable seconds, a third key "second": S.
{"hour": 2, "minute": 46}
